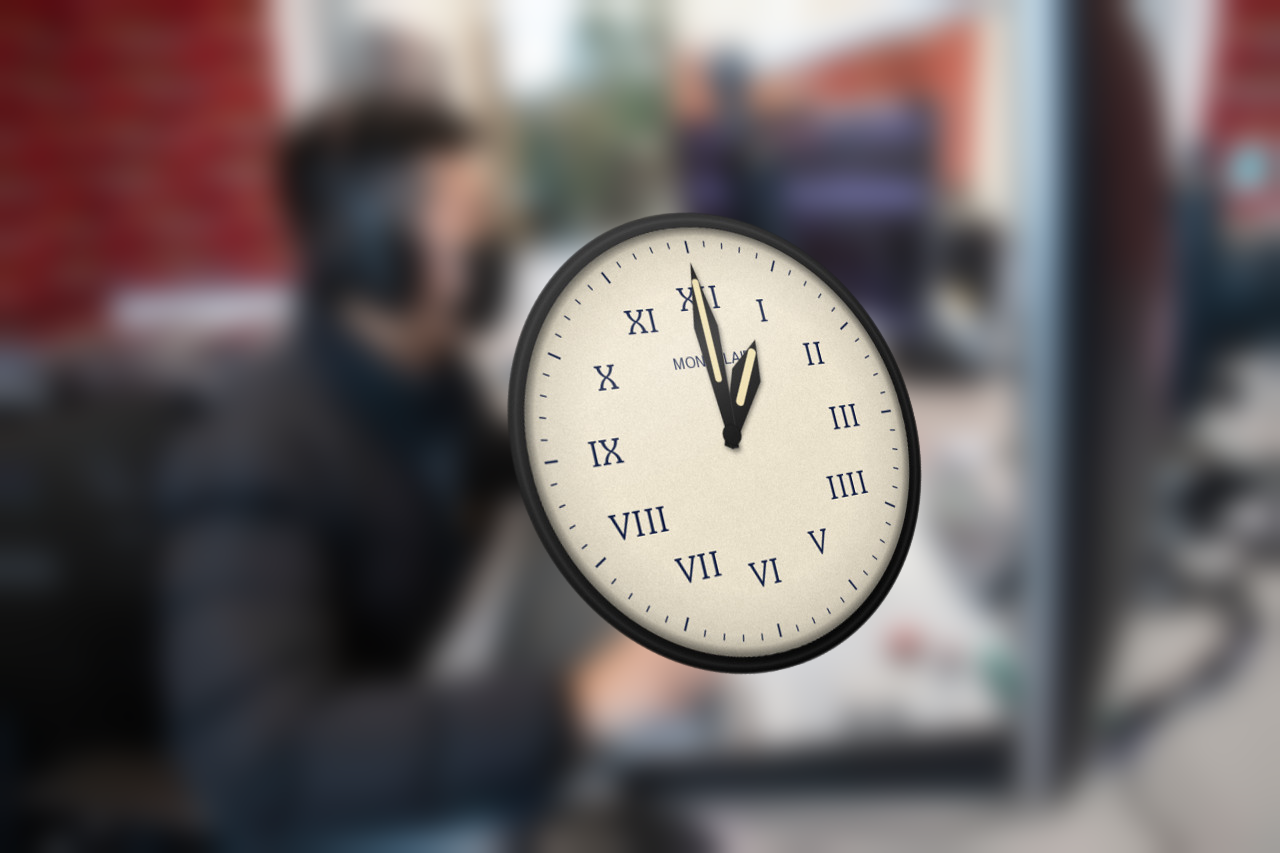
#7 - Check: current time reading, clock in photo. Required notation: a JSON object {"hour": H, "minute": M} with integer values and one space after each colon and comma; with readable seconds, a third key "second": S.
{"hour": 1, "minute": 0}
